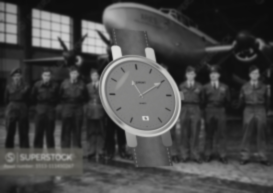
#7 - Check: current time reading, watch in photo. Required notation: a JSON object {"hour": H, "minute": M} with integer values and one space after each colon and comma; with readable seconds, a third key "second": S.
{"hour": 11, "minute": 10}
